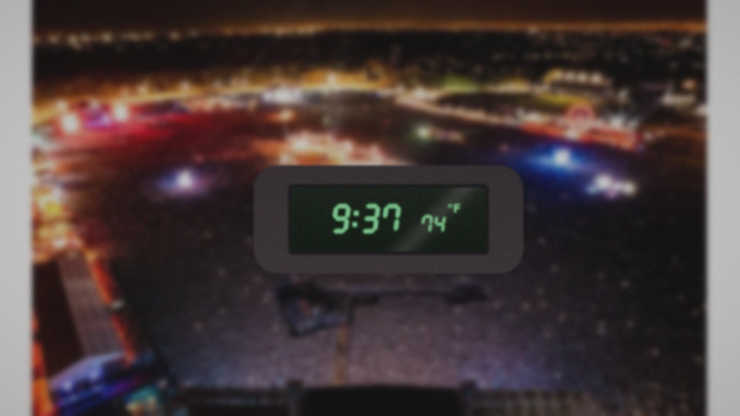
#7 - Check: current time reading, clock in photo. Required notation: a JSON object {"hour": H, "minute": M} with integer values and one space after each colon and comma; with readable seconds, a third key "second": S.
{"hour": 9, "minute": 37}
